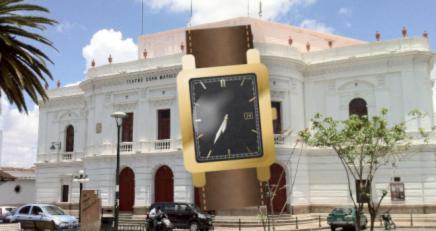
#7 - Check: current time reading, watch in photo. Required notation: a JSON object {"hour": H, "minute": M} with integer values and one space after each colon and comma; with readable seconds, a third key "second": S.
{"hour": 6, "minute": 35}
